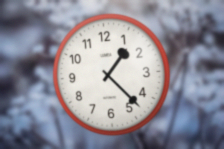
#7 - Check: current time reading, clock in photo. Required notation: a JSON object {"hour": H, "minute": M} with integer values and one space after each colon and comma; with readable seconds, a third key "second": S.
{"hour": 1, "minute": 23}
